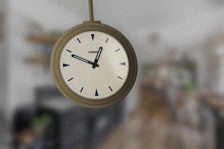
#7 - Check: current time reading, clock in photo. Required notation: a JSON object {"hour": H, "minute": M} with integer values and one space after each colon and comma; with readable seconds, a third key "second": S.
{"hour": 12, "minute": 49}
